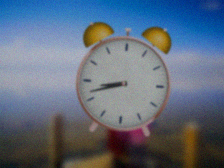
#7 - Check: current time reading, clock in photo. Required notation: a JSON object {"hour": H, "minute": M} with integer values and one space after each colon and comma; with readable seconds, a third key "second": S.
{"hour": 8, "minute": 42}
